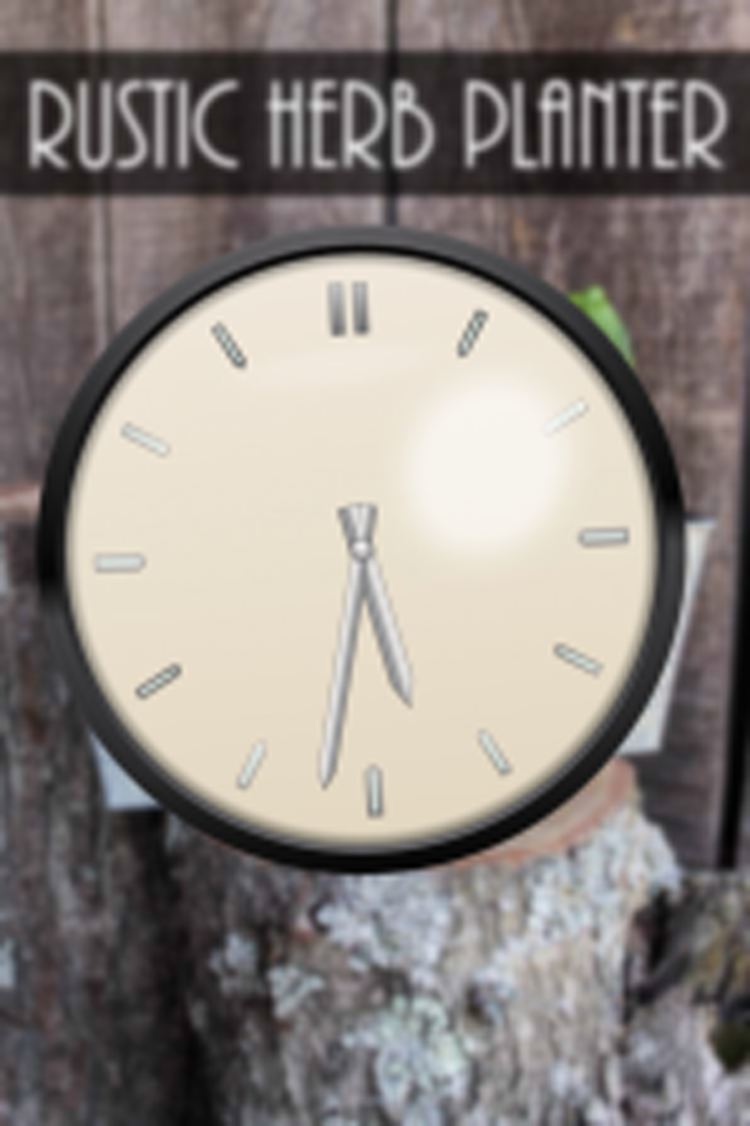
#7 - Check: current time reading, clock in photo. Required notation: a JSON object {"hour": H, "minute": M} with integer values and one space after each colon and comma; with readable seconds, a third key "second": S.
{"hour": 5, "minute": 32}
